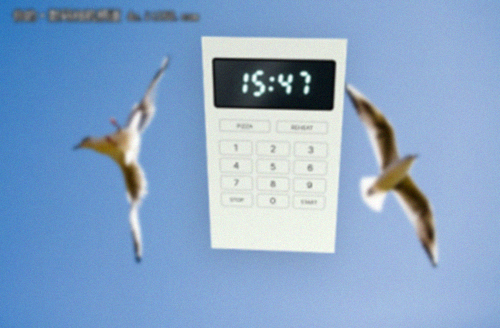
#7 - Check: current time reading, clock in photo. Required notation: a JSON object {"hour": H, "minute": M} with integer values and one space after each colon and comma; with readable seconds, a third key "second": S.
{"hour": 15, "minute": 47}
